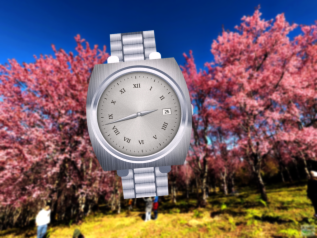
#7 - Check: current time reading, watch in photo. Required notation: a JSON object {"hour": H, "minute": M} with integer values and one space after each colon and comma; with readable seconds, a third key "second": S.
{"hour": 2, "minute": 43}
